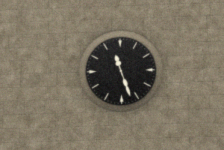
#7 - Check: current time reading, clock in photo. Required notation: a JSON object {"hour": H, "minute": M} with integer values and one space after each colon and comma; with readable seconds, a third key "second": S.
{"hour": 11, "minute": 27}
